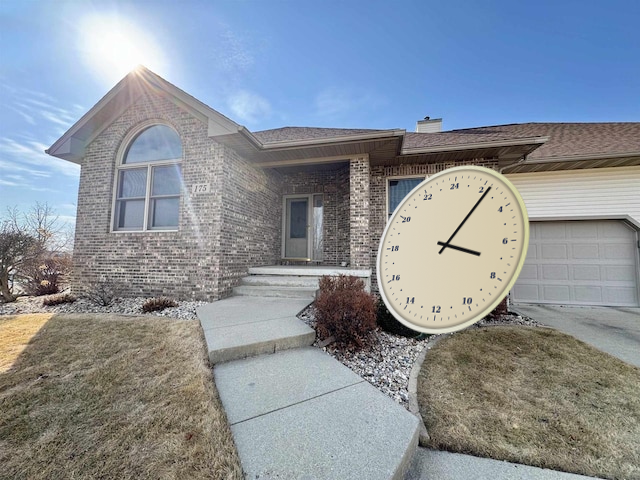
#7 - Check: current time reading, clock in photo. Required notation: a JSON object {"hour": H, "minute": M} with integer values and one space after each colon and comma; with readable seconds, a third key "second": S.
{"hour": 7, "minute": 6}
